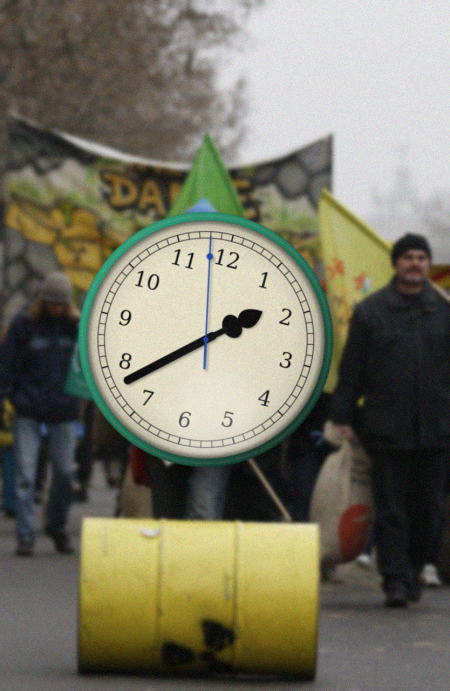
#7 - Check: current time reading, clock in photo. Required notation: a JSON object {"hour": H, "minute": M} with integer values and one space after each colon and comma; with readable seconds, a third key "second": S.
{"hour": 1, "minute": 37, "second": 58}
